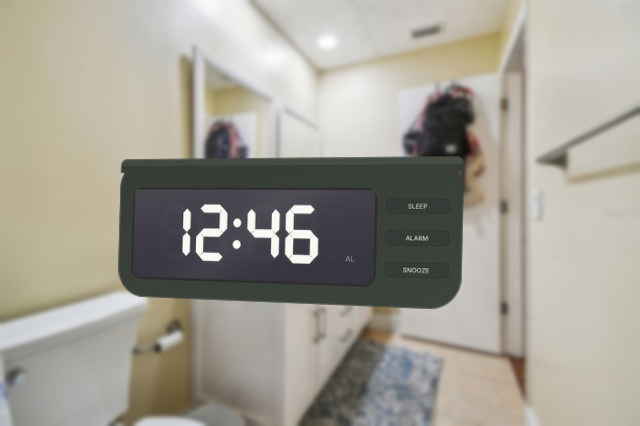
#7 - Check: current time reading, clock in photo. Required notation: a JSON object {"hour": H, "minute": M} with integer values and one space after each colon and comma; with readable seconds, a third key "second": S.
{"hour": 12, "minute": 46}
